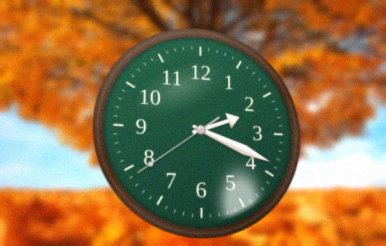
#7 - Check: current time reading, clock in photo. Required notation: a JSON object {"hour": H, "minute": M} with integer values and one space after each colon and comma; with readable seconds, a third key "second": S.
{"hour": 2, "minute": 18, "second": 39}
